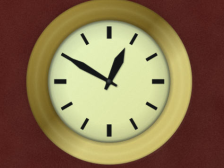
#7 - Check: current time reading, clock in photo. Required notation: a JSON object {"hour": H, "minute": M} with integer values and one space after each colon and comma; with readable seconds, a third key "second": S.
{"hour": 12, "minute": 50}
